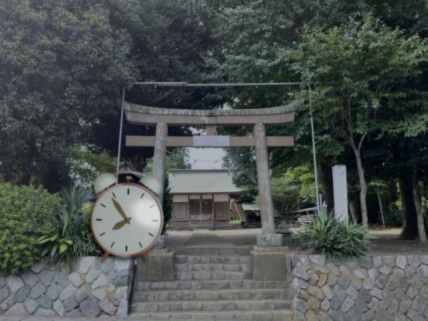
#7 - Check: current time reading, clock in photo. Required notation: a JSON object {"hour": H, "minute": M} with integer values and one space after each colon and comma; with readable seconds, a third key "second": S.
{"hour": 7, "minute": 54}
